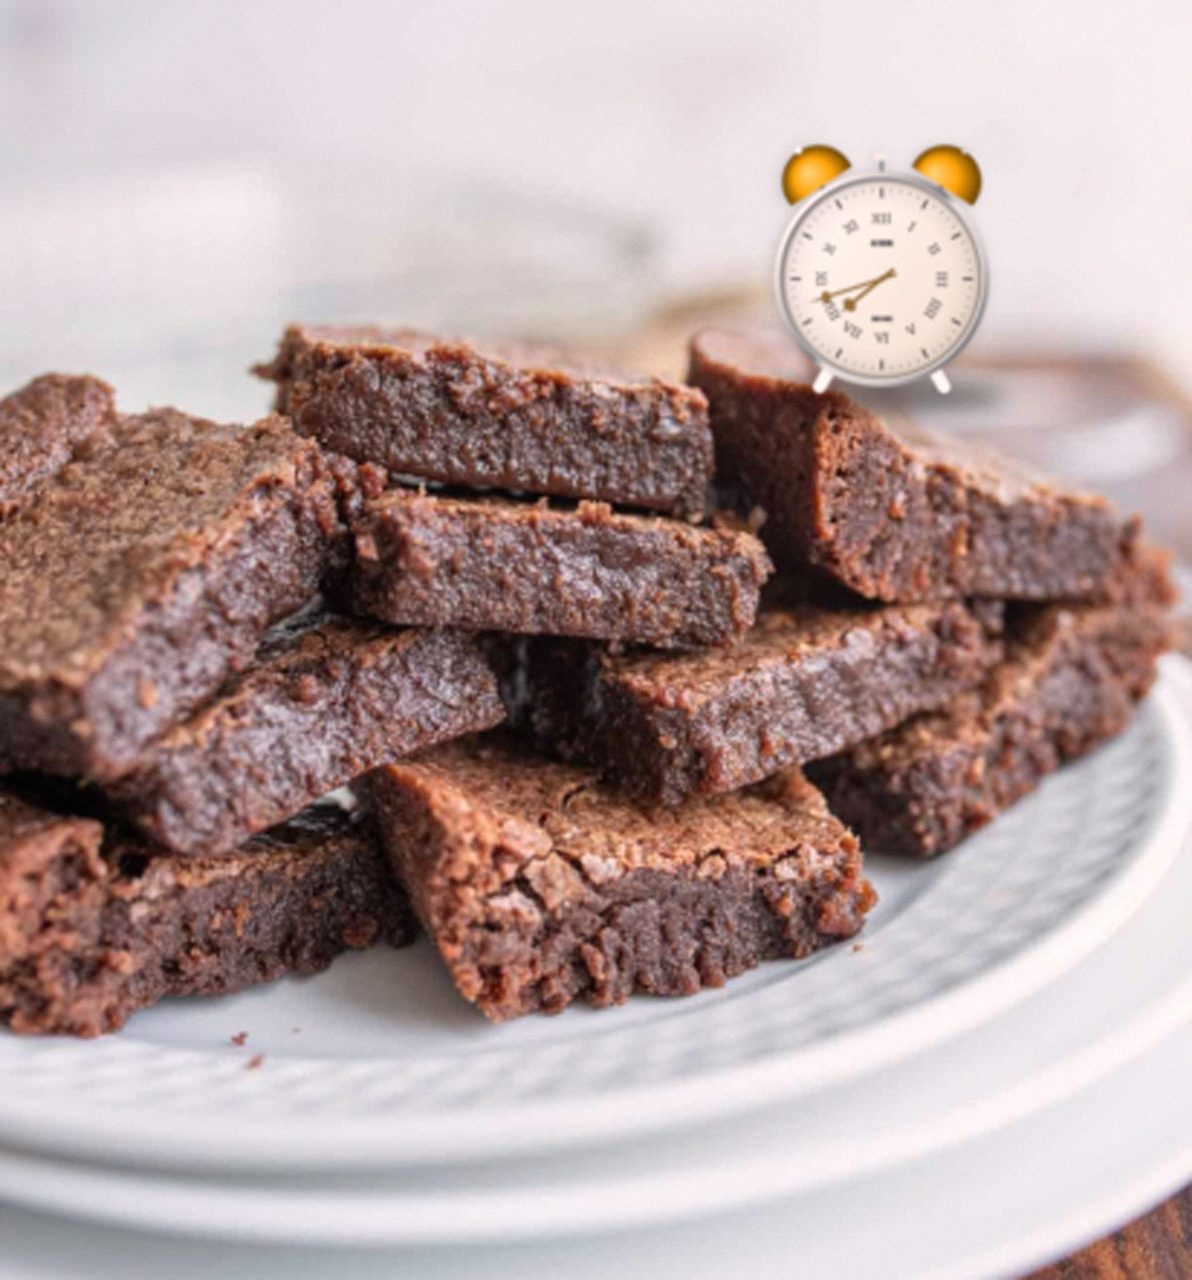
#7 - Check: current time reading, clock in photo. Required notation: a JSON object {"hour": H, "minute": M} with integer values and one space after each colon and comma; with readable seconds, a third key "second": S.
{"hour": 7, "minute": 42}
